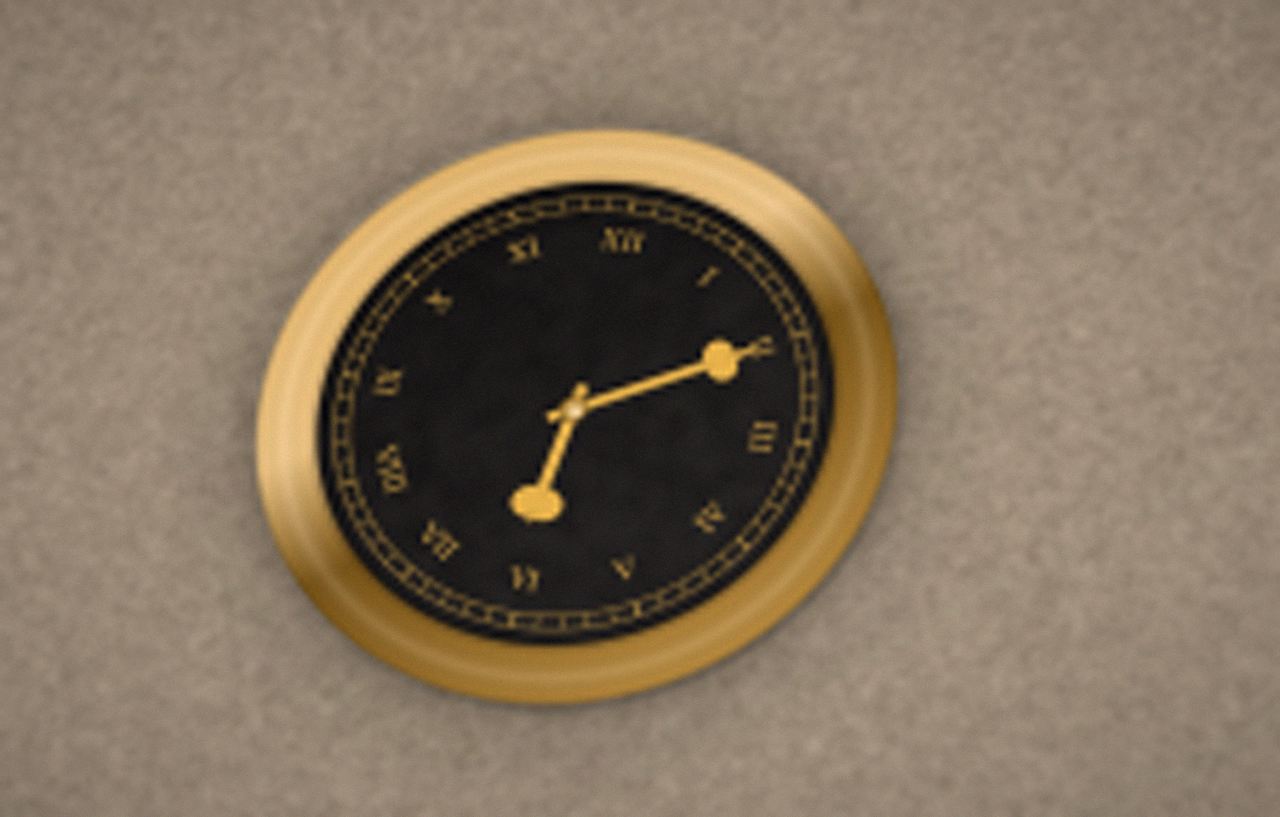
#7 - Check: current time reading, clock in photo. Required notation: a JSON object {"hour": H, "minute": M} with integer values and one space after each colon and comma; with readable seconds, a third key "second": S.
{"hour": 6, "minute": 10}
